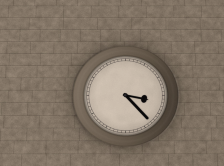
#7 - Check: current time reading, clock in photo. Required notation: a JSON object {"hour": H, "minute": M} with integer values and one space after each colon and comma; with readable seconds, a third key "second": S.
{"hour": 3, "minute": 23}
